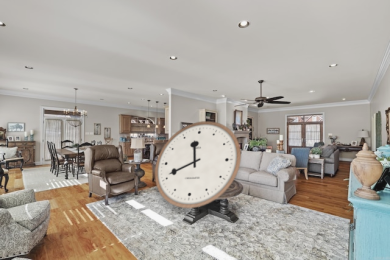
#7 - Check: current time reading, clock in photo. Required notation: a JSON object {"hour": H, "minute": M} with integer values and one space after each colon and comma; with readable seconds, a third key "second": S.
{"hour": 11, "minute": 41}
